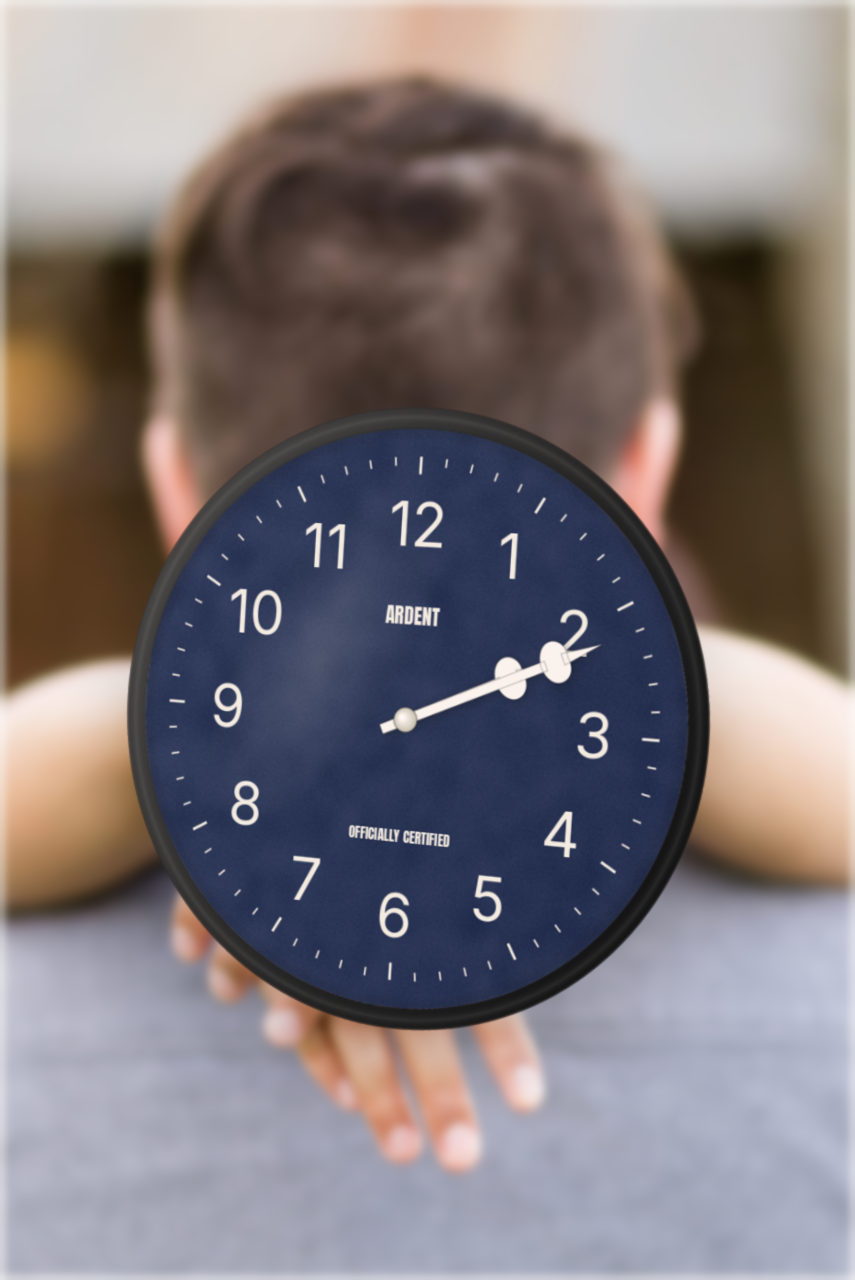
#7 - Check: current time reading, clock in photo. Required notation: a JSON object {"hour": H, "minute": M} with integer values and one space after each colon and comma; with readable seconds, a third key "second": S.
{"hour": 2, "minute": 11}
